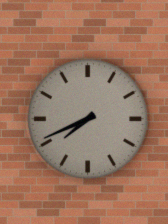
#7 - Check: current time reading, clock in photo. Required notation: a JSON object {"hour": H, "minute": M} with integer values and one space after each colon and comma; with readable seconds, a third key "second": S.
{"hour": 7, "minute": 41}
